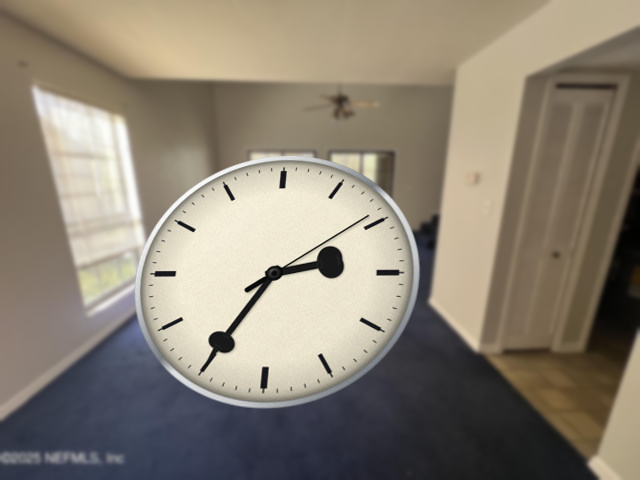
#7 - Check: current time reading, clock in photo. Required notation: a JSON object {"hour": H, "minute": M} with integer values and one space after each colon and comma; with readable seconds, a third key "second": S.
{"hour": 2, "minute": 35, "second": 9}
